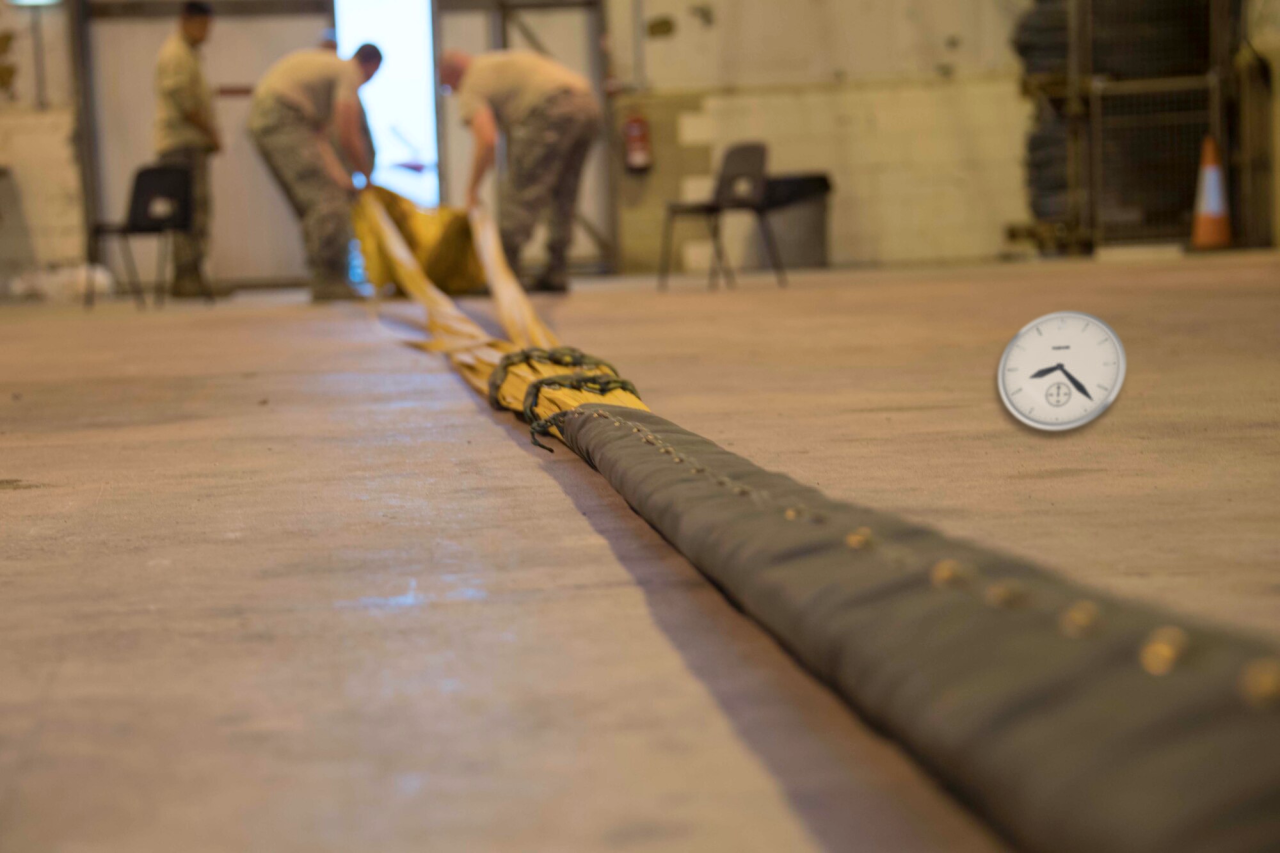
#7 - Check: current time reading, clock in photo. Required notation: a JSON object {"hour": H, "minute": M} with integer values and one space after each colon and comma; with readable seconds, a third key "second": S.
{"hour": 8, "minute": 23}
